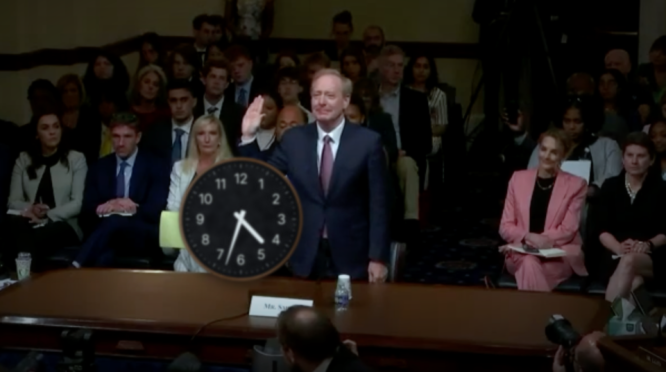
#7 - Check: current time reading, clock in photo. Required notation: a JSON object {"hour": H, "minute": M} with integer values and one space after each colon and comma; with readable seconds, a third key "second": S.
{"hour": 4, "minute": 33}
